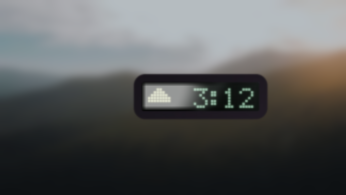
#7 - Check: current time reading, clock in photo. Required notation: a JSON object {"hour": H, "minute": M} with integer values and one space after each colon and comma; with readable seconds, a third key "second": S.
{"hour": 3, "minute": 12}
